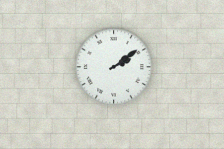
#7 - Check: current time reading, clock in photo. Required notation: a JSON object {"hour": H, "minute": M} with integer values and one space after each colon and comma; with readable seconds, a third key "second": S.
{"hour": 2, "minute": 9}
